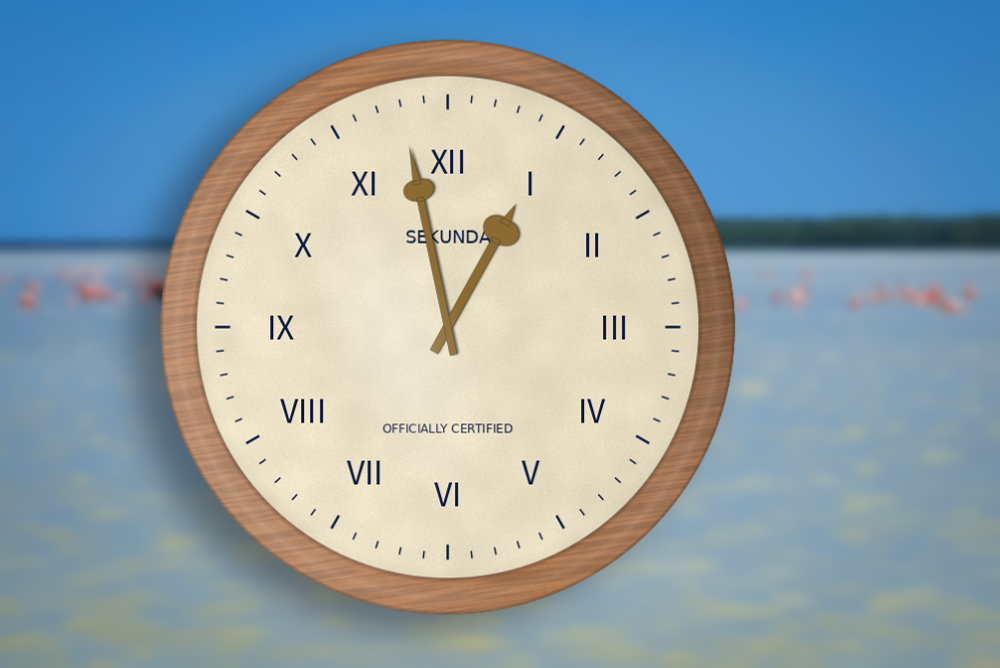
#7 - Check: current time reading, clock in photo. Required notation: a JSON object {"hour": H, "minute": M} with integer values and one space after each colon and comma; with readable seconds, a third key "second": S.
{"hour": 12, "minute": 58}
